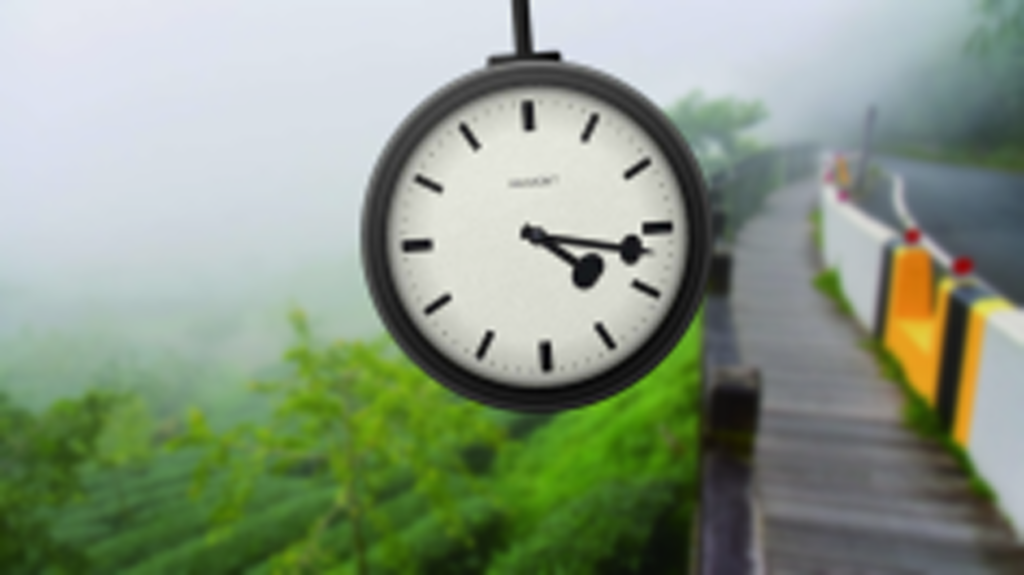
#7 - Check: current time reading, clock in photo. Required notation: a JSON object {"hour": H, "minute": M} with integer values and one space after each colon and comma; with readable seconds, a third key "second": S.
{"hour": 4, "minute": 17}
